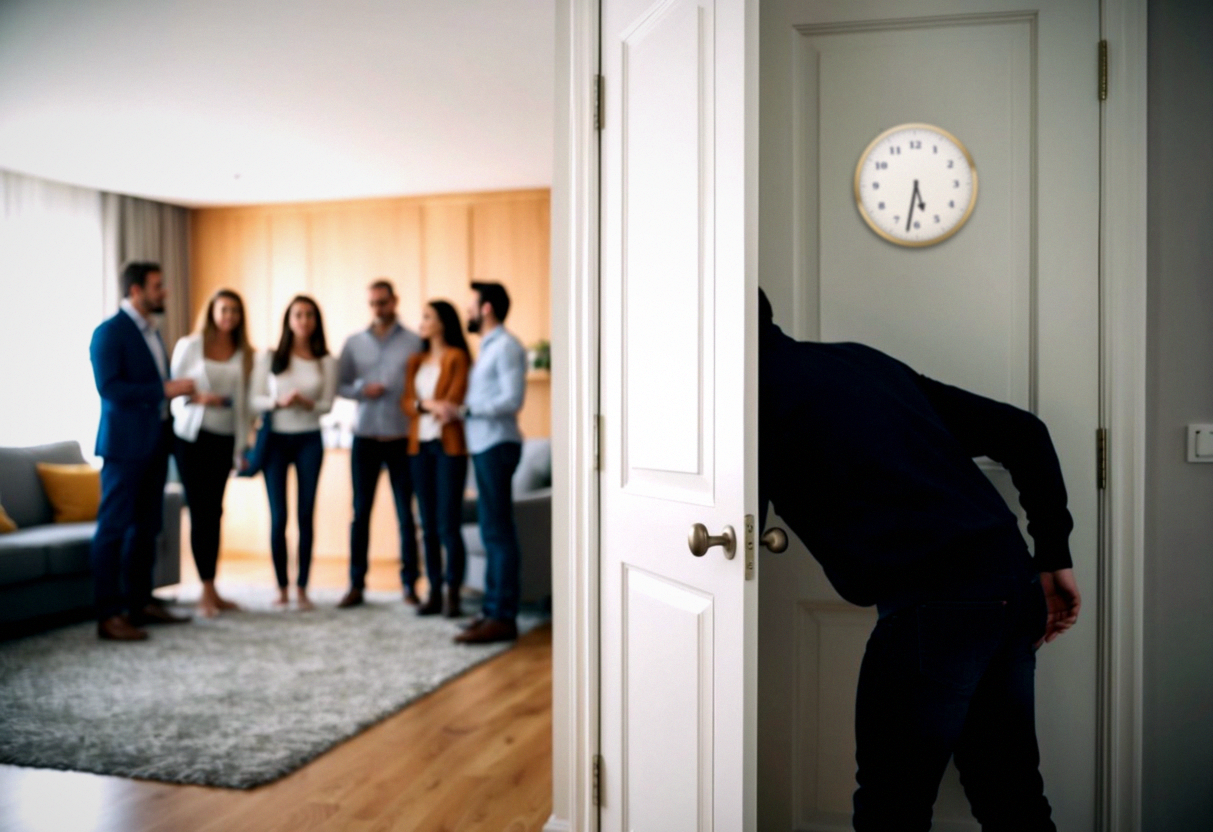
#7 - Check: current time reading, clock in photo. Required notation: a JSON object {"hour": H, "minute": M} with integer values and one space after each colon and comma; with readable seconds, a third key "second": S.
{"hour": 5, "minute": 32}
